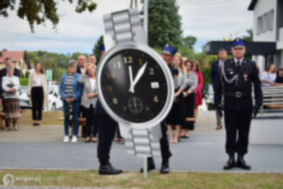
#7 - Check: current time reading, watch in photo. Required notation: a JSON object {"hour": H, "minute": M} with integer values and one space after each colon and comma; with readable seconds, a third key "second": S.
{"hour": 12, "minute": 7}
